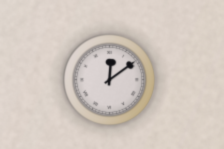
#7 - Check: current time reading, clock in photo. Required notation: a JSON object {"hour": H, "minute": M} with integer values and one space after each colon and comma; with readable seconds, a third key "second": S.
{"hour": 12, "minute": 9}
